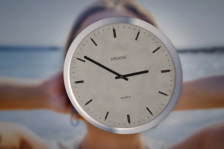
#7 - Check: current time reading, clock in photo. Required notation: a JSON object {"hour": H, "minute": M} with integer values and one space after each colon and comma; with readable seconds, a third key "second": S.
{"hour": 2, "minute": 51}
